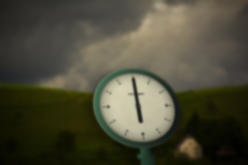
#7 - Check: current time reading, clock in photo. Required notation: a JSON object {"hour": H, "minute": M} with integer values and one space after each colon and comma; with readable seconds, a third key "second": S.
{"hour": 6, "minute": 0}
